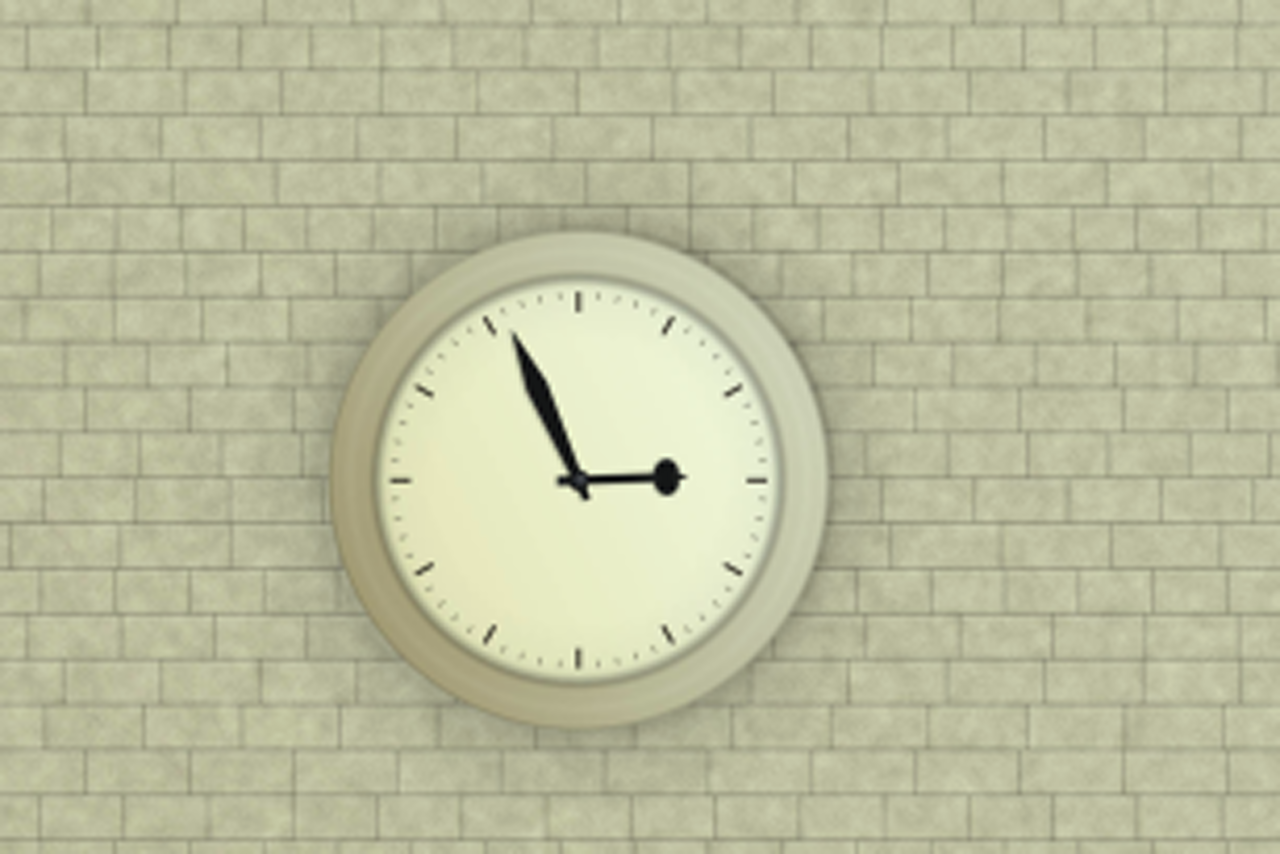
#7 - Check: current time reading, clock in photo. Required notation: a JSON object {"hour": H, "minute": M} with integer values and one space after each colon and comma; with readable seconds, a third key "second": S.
{"hour": 2, "minute": 56}
